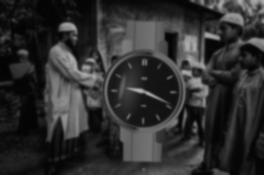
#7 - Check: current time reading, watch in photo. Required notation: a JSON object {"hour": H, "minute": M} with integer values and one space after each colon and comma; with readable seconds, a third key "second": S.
{"hour": 9, "minute": 19}
